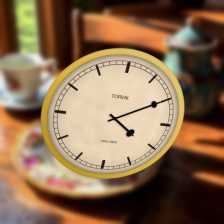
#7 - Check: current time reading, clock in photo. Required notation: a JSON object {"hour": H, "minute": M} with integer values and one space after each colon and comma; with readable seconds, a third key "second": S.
{"hour": 4, "minute": 10}
